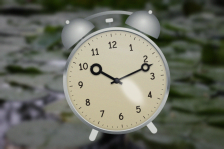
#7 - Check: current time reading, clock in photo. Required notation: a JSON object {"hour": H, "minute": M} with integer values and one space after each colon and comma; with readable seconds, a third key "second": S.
{"hour": 10, "minute": 12}
